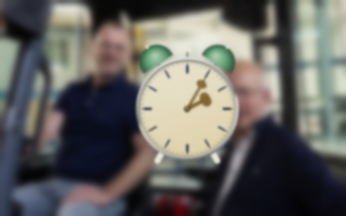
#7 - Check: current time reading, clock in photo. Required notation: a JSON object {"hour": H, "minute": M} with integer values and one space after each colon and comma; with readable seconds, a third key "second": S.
{"hour": 2, "minute": 5}
